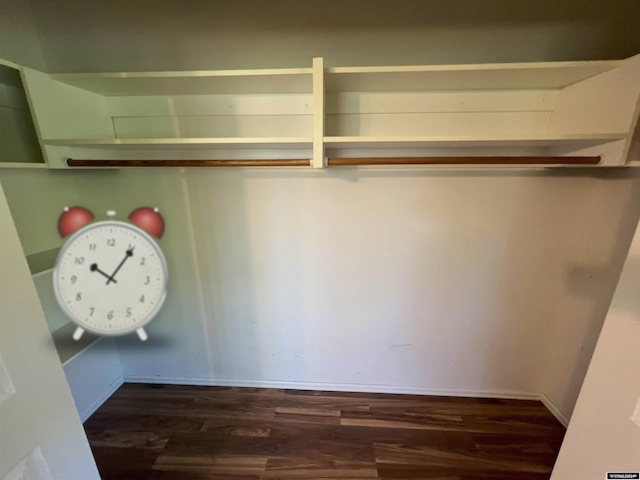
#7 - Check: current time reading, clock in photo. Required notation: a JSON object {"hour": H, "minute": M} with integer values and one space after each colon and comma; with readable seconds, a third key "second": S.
{"hour": 10, "minute": 6}
